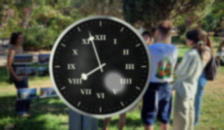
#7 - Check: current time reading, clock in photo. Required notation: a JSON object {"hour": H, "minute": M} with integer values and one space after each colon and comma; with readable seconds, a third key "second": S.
{"hour": 7, "minute": 57}
